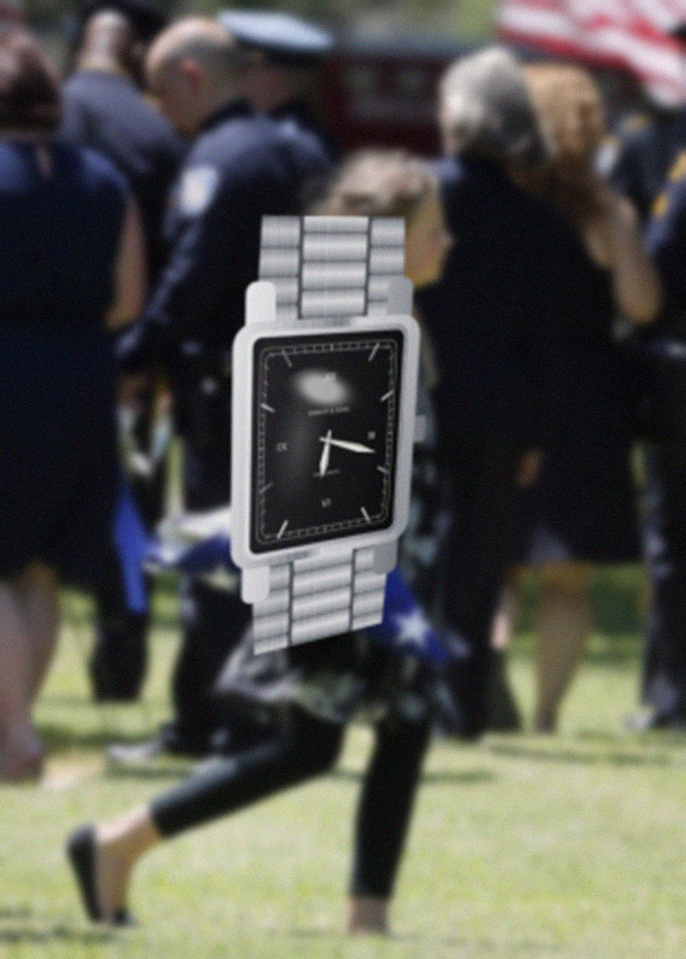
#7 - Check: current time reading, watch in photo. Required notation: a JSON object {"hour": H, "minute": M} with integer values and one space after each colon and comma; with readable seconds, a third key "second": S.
{"hour": 6, "minute": 18}
